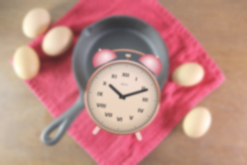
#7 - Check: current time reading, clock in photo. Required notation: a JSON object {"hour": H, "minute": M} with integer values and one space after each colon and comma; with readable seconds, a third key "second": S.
{"hour": 10, "minute": 11}
